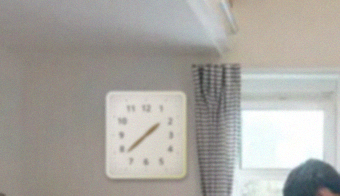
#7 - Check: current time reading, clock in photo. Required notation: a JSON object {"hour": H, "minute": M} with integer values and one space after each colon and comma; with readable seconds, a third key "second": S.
{"hour": 1, "minute": 38}
